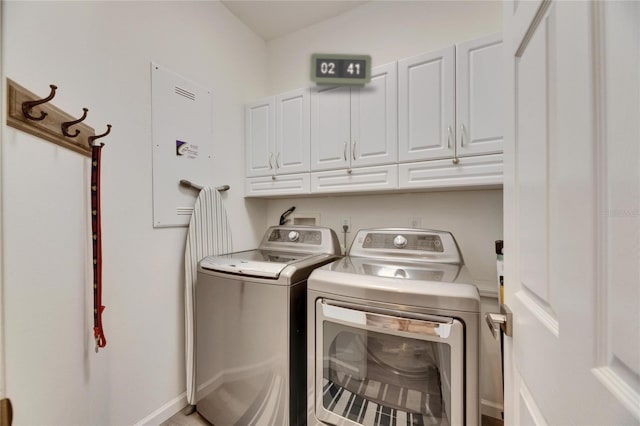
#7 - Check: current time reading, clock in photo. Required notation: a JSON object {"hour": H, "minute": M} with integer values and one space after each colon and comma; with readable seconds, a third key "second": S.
{"hour": 2, "minute": 41}
